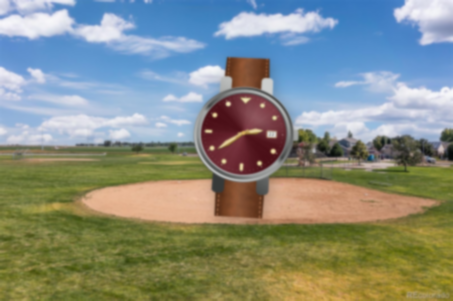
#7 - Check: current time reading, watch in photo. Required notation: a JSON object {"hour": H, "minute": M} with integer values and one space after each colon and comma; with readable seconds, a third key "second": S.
{"hour": 2, "minute": 39}
